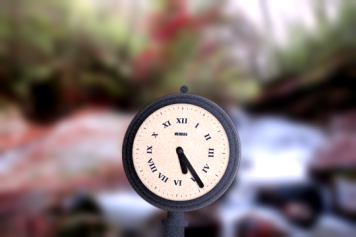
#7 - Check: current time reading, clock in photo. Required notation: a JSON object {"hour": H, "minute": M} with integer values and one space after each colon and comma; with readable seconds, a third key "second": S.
{"hour": 5, "minute": 24}
